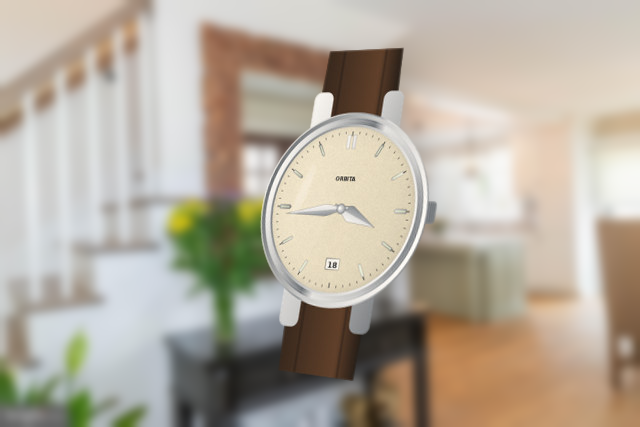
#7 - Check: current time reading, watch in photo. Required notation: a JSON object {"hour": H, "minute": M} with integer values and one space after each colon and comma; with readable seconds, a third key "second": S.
{"hour": 3, "minute": 44}
